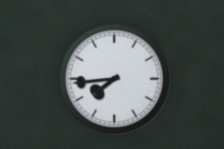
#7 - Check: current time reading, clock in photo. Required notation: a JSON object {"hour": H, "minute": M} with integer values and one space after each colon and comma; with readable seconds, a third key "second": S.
{"hour": 7, "minute": 44}
